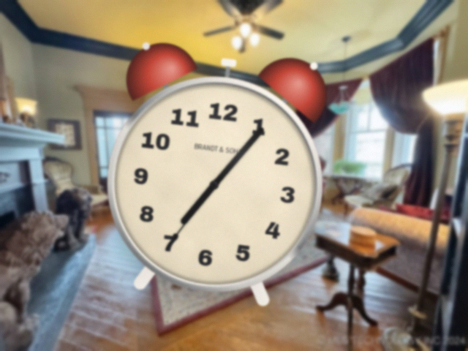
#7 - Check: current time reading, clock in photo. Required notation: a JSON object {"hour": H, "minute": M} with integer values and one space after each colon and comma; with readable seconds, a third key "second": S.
{"hour": 7, "minute": 5, "second": 35}
